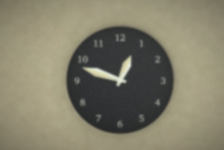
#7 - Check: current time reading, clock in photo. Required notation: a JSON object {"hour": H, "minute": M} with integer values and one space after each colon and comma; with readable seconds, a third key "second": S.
{"hour": 12, "minute": 48}
